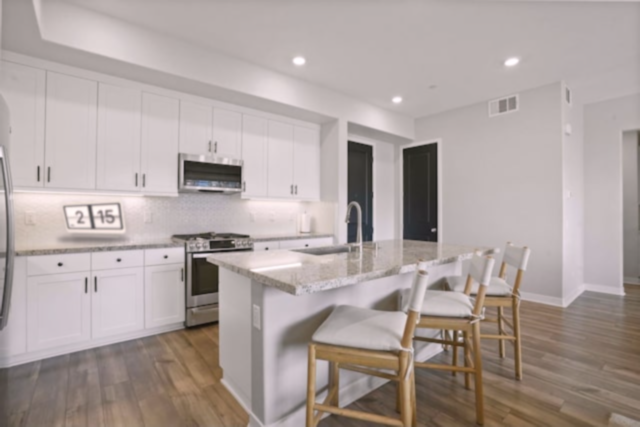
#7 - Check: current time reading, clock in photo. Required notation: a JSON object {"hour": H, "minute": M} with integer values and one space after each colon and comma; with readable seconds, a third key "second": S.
{"hour": 2, "minute": 15}
